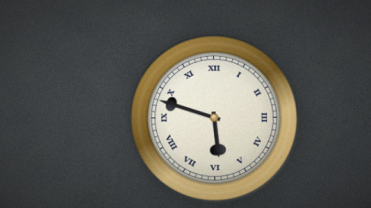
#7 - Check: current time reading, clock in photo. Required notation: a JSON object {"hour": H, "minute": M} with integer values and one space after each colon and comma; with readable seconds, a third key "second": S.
{"hour": 5, "minute": 48}
